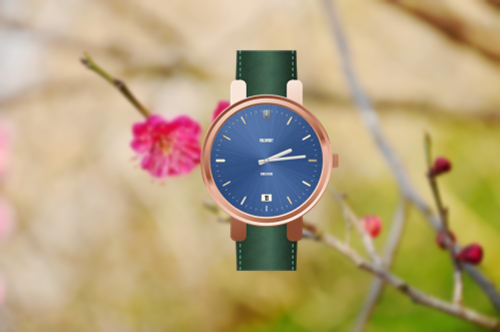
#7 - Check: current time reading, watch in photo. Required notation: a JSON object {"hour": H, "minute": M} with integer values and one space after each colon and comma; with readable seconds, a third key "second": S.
{"hour": 2, "minute": 14}
